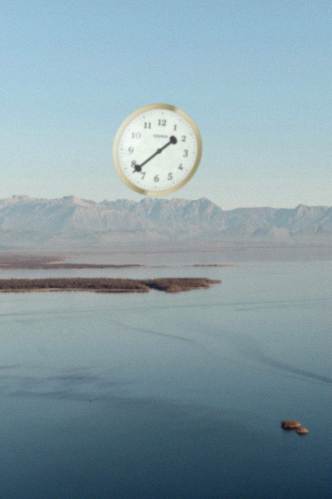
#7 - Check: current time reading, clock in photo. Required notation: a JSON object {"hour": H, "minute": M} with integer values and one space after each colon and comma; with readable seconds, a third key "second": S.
{"hour": 1, "minute": 38}
